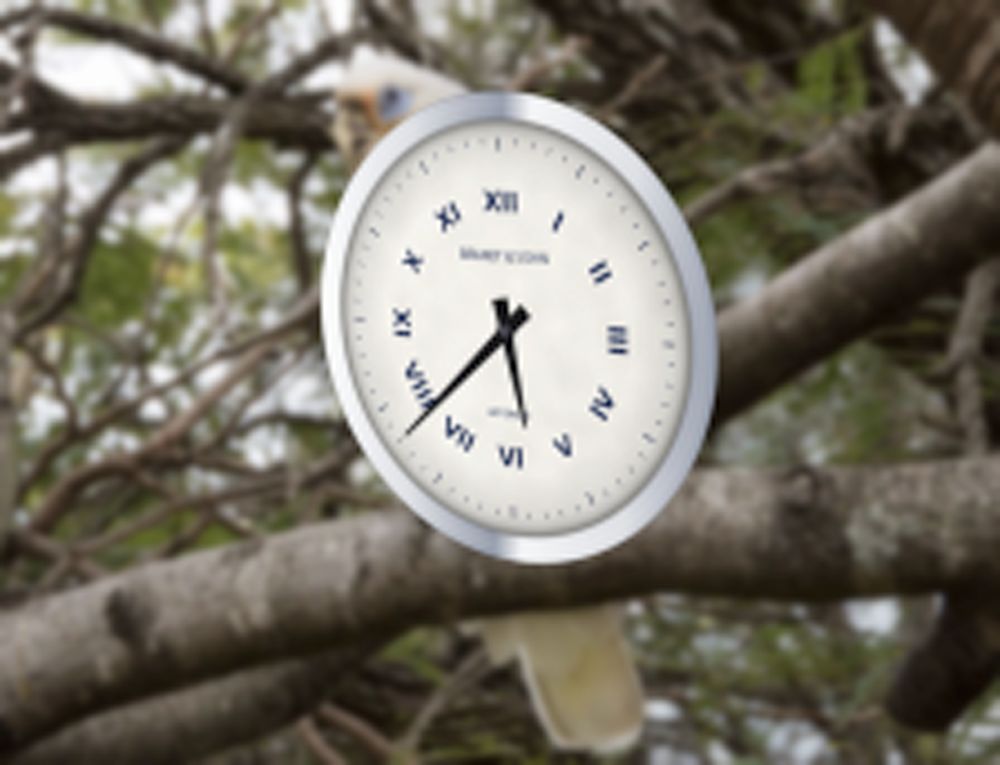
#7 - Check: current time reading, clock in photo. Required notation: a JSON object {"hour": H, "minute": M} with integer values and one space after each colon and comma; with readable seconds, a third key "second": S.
{"hour": 5, "minute": 38}
